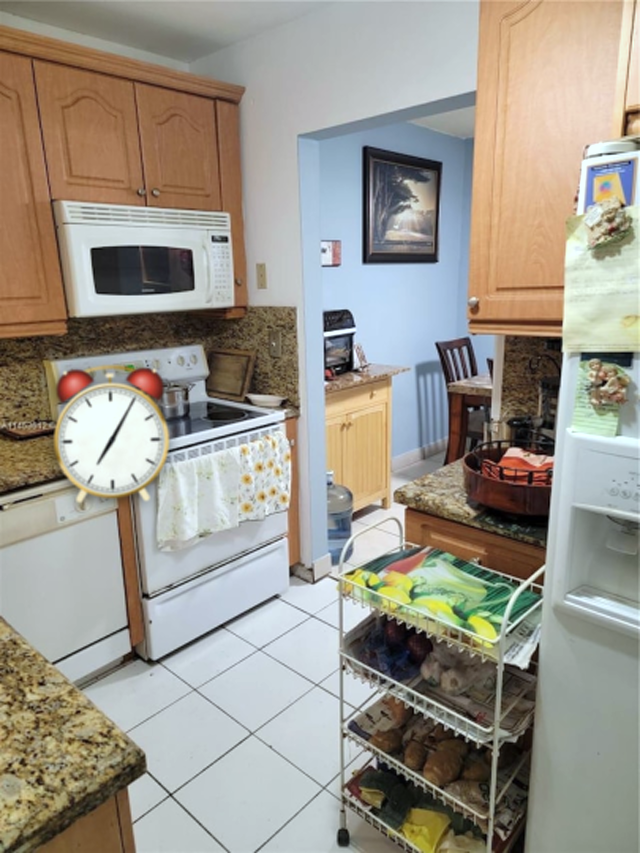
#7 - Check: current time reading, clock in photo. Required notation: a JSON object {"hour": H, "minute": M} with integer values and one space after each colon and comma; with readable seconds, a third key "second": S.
{"hour": 7, "minute": 5}
